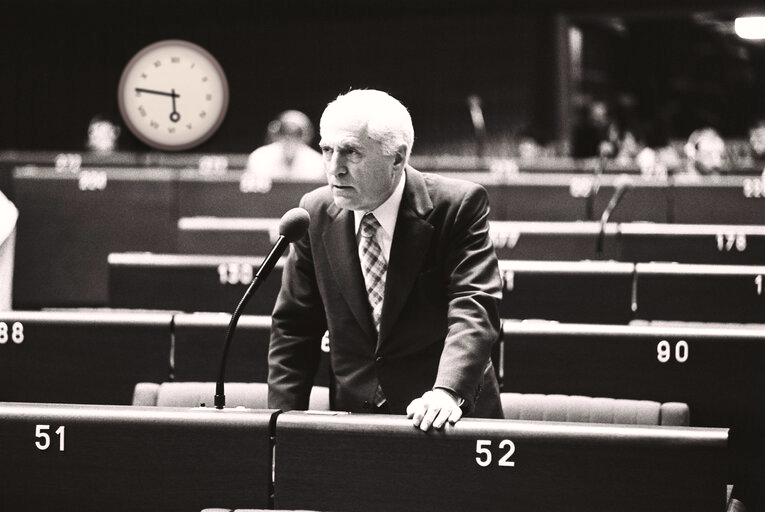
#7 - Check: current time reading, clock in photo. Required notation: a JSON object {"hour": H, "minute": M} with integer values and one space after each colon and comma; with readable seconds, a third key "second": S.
{"hour": 5, "minute": 46}
